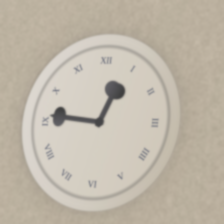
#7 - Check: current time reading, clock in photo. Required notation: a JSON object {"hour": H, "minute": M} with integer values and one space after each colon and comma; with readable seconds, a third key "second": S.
{"hour": 12, "minute": 46}
